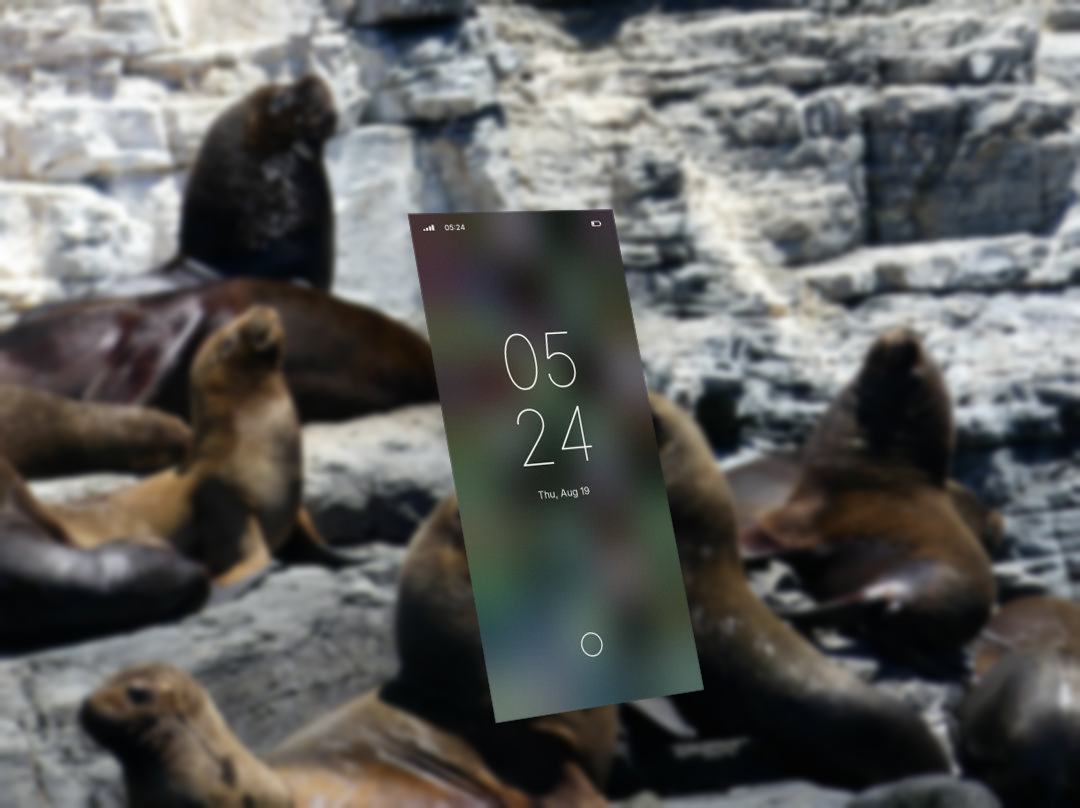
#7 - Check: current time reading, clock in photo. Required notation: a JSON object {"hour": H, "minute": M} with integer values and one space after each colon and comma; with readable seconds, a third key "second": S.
{"hour": 5, "minute": 24}
